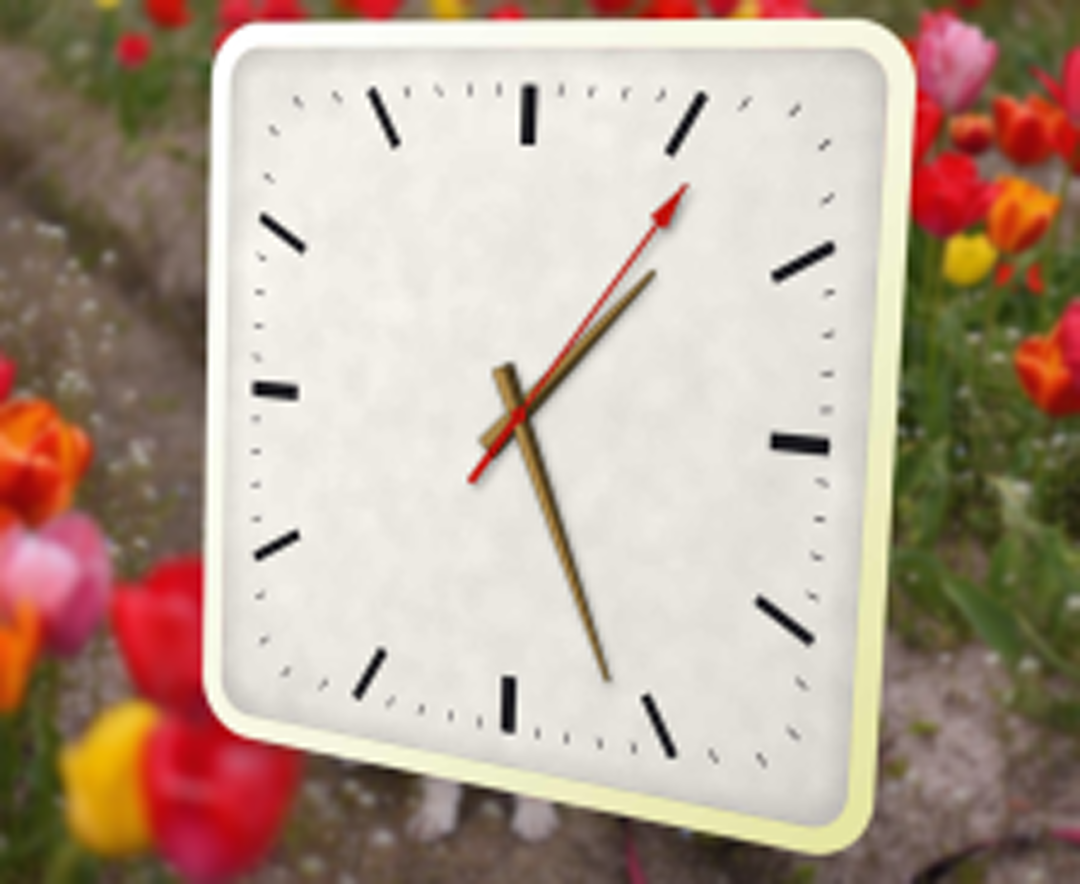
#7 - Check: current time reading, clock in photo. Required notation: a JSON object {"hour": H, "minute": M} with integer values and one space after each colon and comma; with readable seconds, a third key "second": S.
{"hour": 1, "minute": 26, "second": 6}
